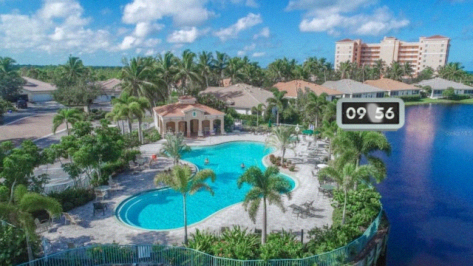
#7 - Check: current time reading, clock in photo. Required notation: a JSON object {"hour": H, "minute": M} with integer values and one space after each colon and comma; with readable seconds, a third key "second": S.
{"hour": 9, "minute": 56}
